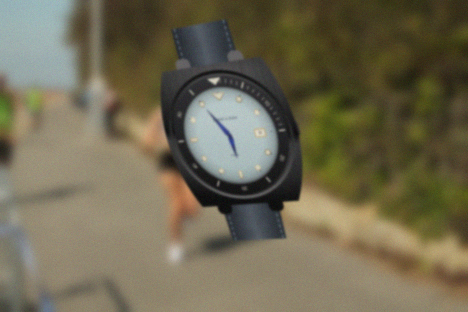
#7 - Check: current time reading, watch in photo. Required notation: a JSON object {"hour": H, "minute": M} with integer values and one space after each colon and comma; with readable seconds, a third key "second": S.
{"hour": 5, "minute": 55}
